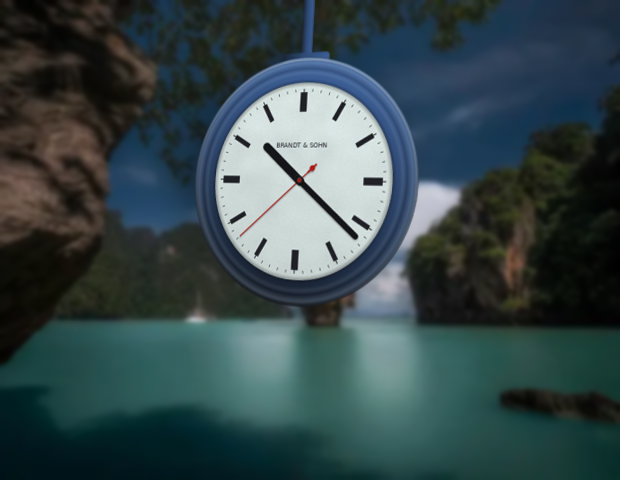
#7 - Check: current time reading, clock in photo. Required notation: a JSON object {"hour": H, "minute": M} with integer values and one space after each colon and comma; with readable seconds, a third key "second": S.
{"hour": 10, "minute": 21, "second": 38}
